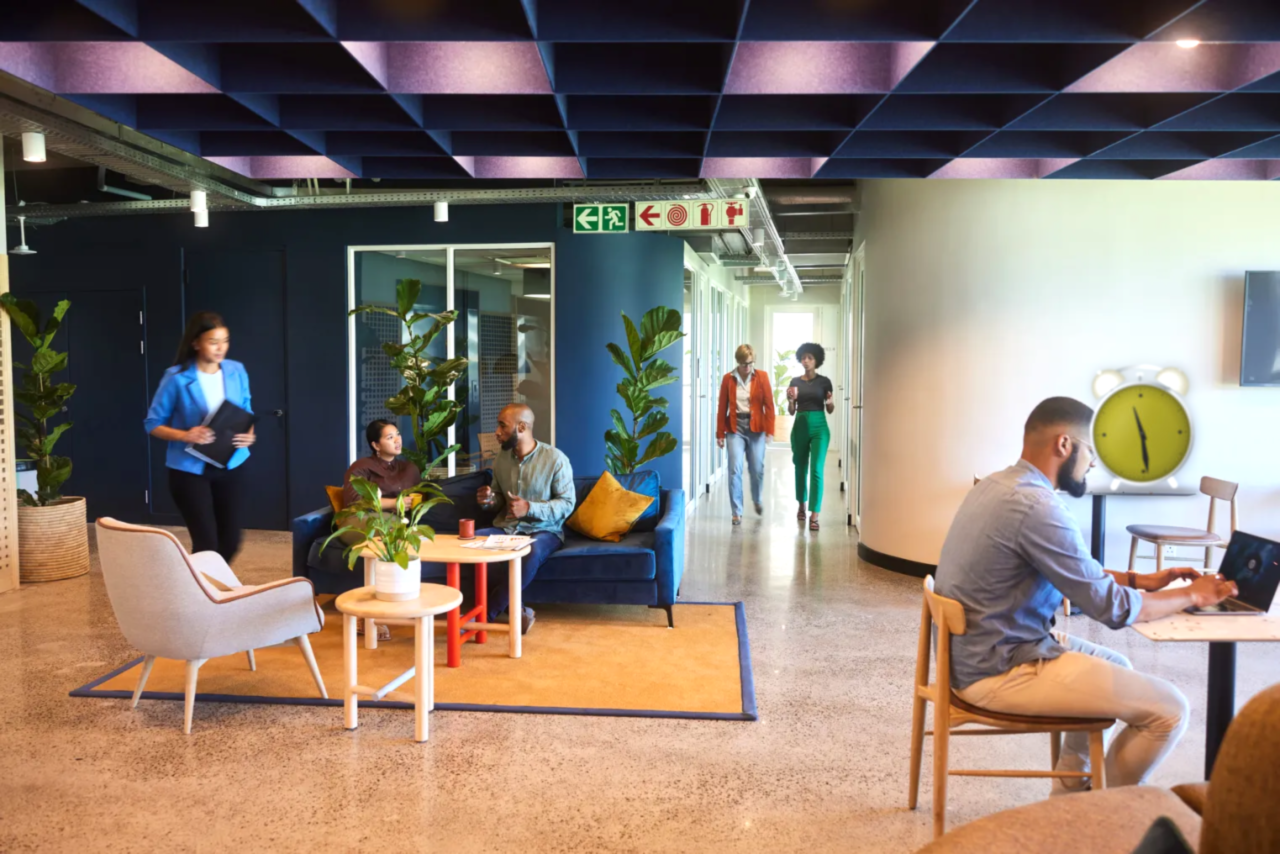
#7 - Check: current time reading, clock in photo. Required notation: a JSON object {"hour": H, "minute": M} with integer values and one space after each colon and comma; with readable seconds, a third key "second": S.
{"hour": 11, "minute": 29}
